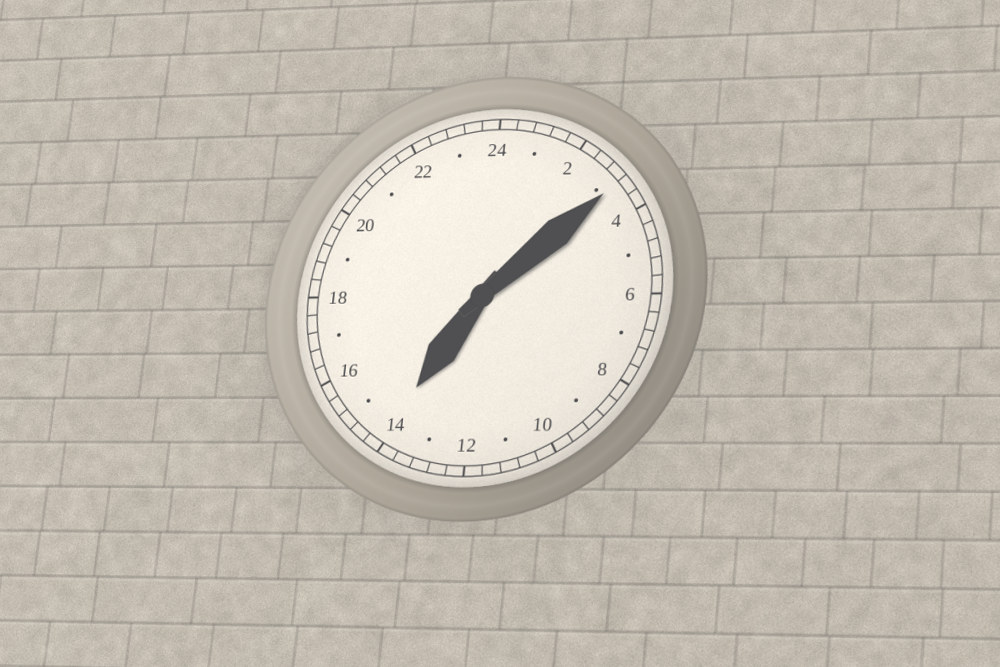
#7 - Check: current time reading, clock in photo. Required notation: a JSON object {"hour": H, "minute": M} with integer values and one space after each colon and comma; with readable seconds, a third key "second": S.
{"hour": 14, "minute": 8}
